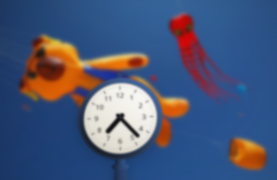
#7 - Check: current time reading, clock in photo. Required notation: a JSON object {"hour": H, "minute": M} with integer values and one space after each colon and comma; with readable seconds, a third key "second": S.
{"hour": 7, "minute": 23}
